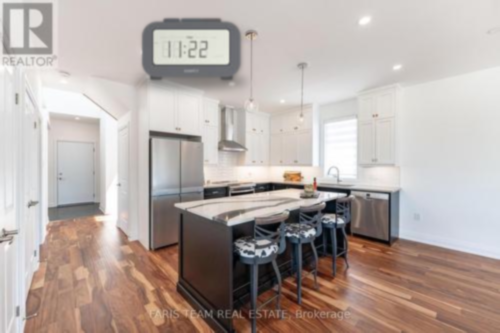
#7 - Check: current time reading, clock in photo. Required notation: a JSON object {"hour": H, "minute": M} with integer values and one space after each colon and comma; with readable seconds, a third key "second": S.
{"hour": 11, "minute": 22}
